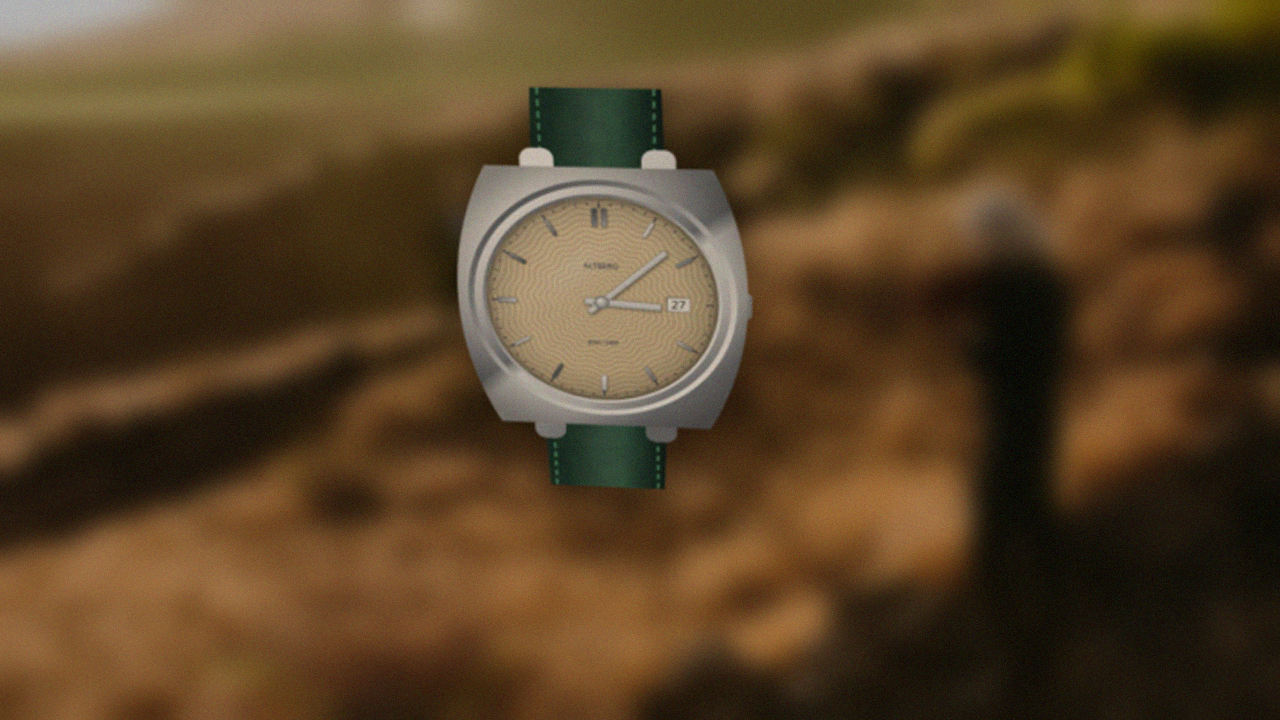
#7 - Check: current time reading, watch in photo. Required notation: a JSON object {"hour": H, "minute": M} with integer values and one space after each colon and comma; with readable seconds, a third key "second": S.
{"hour": 3, "minute": 8}
